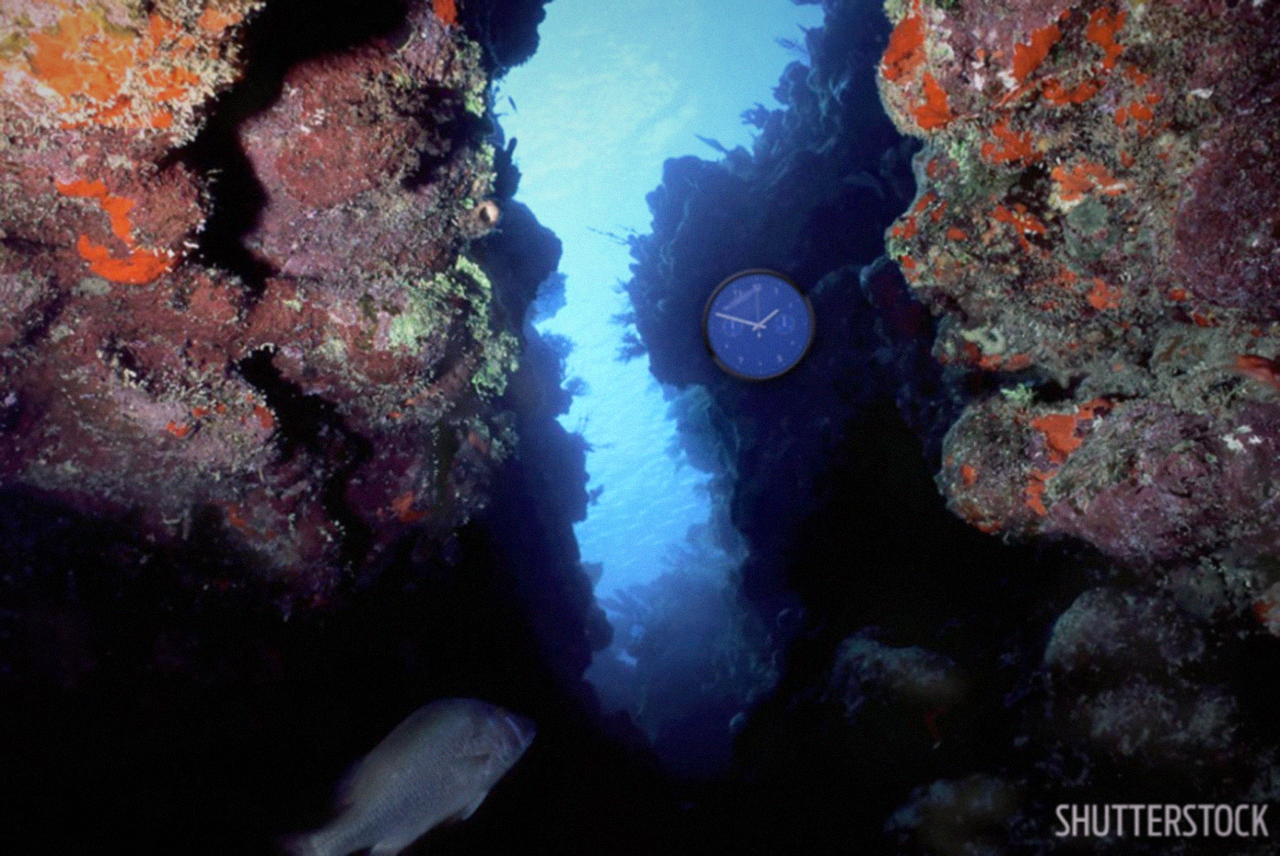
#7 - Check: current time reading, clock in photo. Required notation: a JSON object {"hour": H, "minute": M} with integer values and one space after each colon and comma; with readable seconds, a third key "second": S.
{"hour": 1, "minute": 48}
